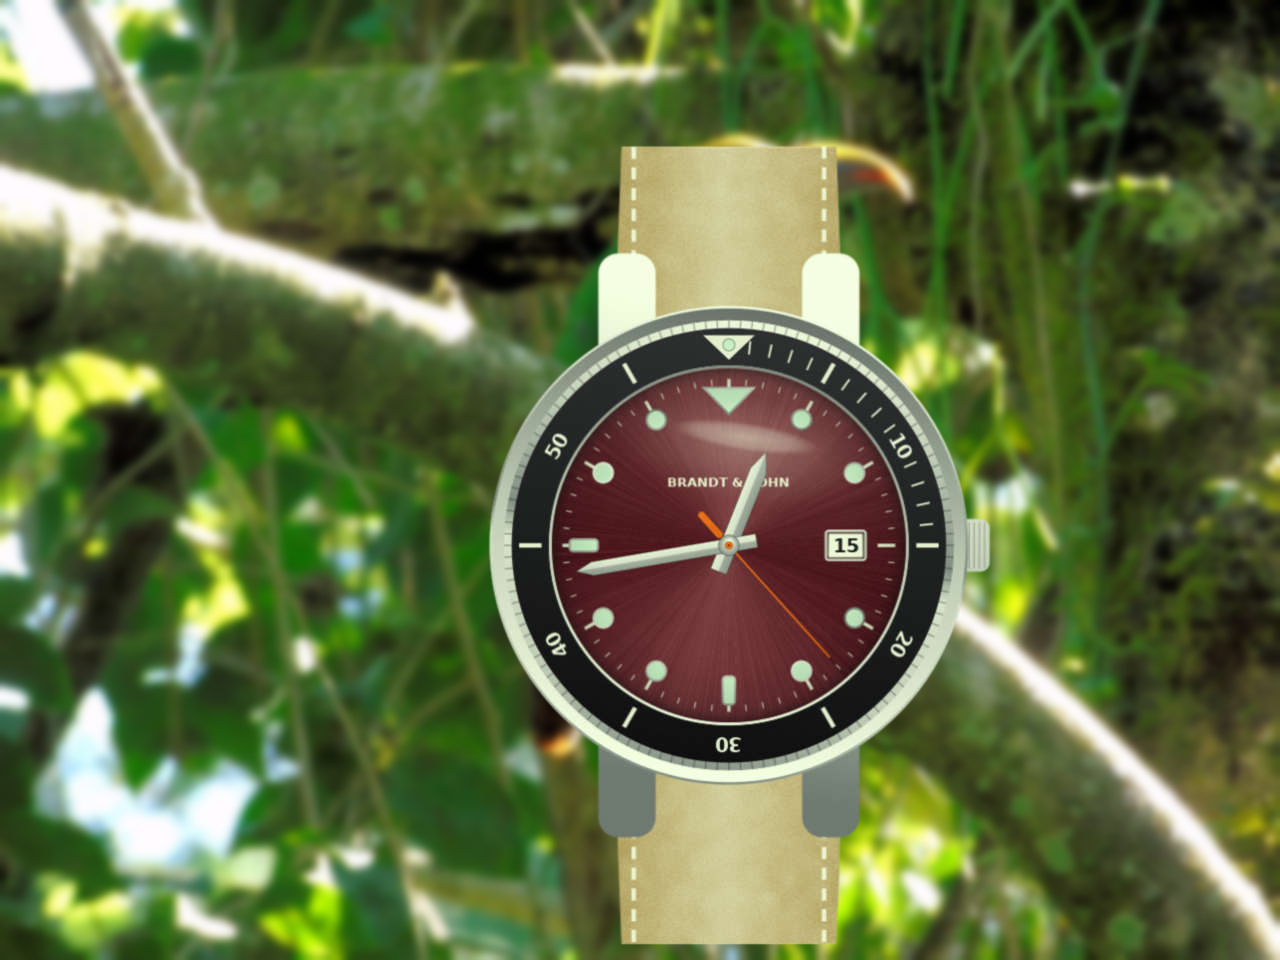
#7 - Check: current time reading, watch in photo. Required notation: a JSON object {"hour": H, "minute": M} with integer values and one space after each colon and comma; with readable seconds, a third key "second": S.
{"hour": 12, "minute": 43, "second": 23}
